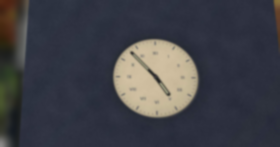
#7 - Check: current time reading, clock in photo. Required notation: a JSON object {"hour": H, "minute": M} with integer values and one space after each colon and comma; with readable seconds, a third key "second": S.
{"hour": 4, "minute": 53}
